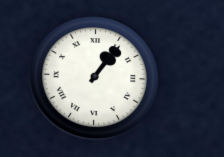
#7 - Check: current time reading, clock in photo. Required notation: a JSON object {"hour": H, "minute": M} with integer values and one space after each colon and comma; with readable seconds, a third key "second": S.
{"hour": 1, "minute": 6}
